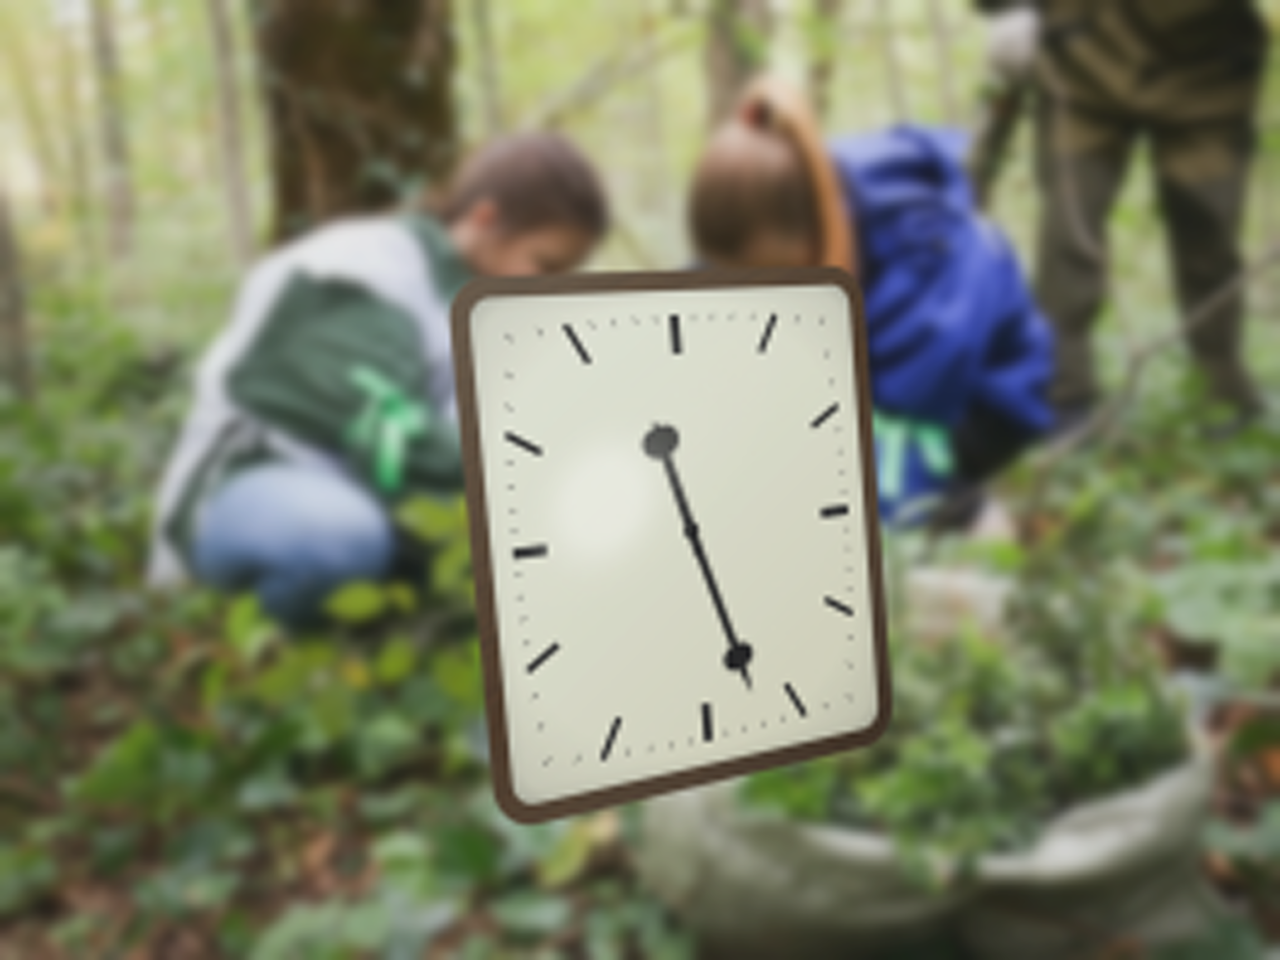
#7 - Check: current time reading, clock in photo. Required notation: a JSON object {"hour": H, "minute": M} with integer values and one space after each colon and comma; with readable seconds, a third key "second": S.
{"hour": 11, "minute": 27}
